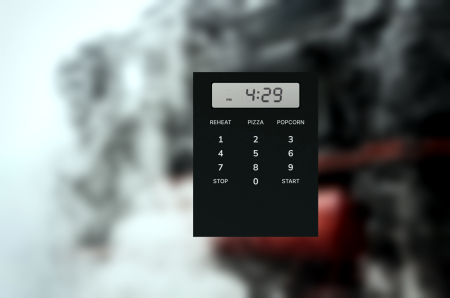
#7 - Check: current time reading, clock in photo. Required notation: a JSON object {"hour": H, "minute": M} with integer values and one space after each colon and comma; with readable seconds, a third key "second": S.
{"hour": 4, "minute": 29}
